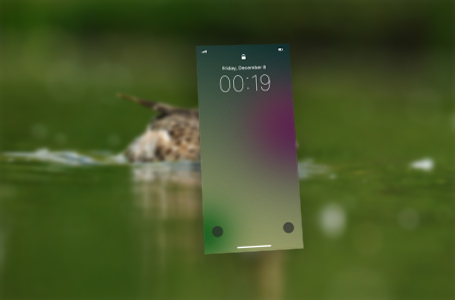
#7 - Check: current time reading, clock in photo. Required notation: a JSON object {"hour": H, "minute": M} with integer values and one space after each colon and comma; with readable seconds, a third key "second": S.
{"hour": 0, "minute": 19}
